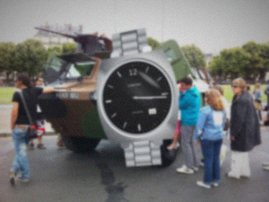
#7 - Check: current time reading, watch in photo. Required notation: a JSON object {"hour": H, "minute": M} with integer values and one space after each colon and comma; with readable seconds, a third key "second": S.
{"hour": 3, "minute": 16}
